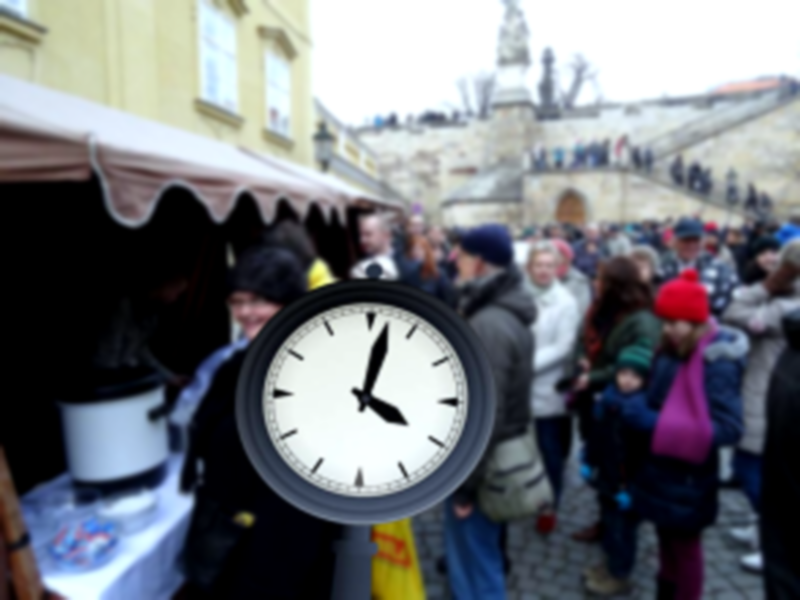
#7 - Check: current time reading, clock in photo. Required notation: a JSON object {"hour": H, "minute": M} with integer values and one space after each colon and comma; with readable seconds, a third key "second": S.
{"hour": 4, "minute": 2}
